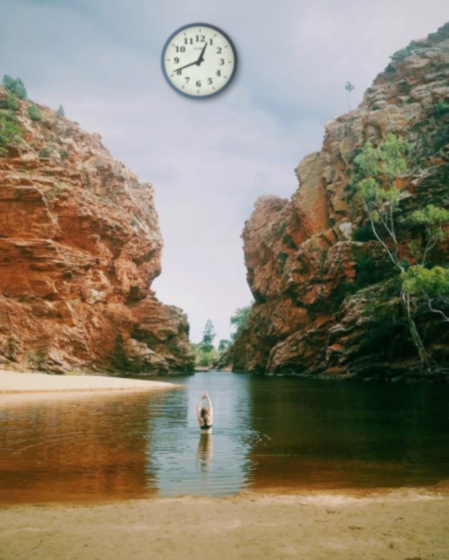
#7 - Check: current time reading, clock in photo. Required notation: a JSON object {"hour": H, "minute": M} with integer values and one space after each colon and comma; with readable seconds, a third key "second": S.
{"hour": 12, "minute": 41}
